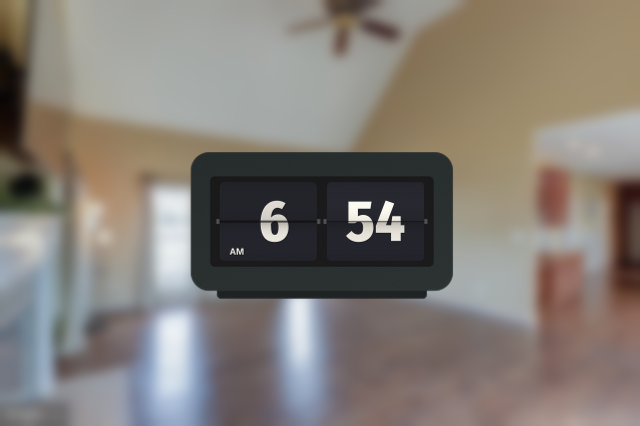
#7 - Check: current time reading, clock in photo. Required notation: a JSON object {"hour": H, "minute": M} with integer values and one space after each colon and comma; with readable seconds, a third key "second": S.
{"hour": 6, "minute": 54}
